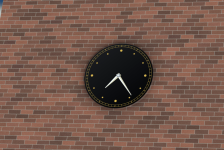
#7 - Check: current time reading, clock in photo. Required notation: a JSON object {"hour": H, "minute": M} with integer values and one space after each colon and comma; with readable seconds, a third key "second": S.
{"hour": 7, "minute": 24}
